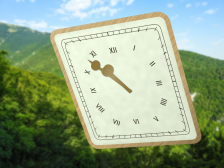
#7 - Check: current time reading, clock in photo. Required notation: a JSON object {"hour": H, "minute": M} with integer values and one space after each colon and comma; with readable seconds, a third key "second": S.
{"hour": 10, "minute": 53}
